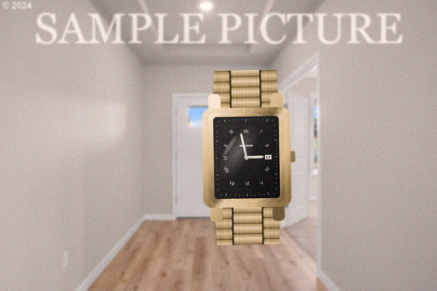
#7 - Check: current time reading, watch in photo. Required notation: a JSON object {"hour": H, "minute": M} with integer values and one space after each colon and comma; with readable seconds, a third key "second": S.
{"hour": 2, "minute": 58}
